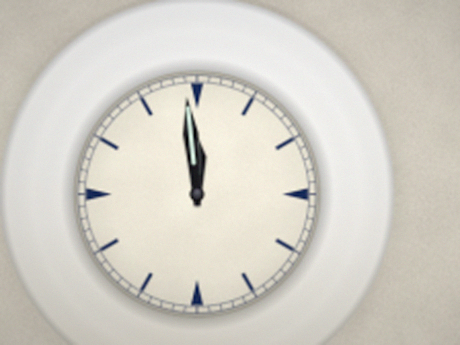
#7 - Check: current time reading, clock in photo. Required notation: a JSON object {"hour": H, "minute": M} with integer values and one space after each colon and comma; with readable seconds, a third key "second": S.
{"hour": 11, "minute": 59}
